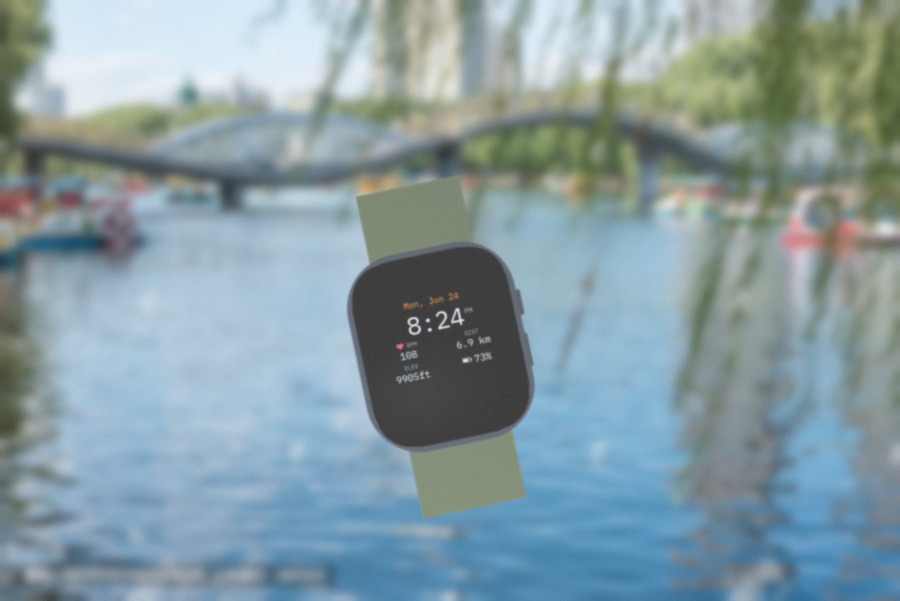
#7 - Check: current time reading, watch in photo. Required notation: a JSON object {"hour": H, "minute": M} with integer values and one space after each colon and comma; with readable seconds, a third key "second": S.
{"hour": 8, "minute": 24}
